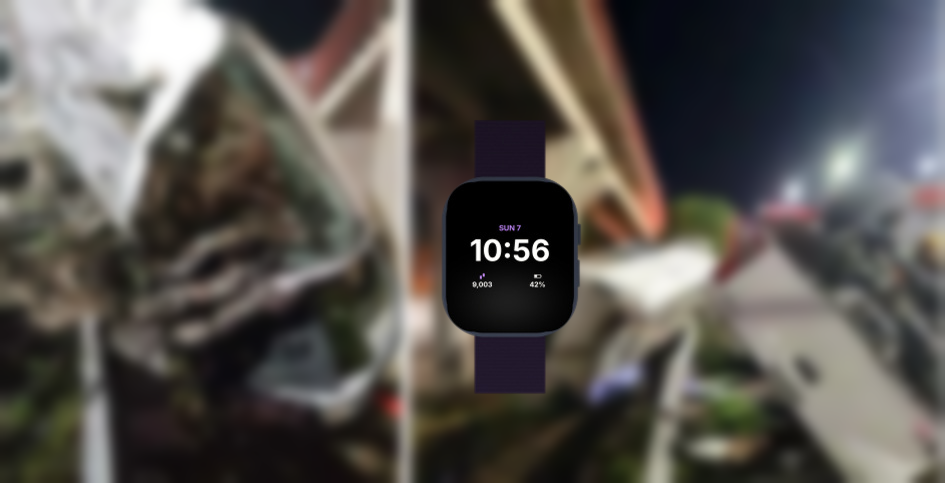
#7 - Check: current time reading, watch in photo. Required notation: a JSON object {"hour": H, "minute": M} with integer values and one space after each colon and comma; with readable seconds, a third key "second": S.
{"hour": 10, "minute": 56}
